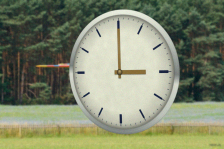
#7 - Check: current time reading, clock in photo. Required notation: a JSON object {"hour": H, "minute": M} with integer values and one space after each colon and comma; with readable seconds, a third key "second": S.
{"hour": 3, "minute": 0}
